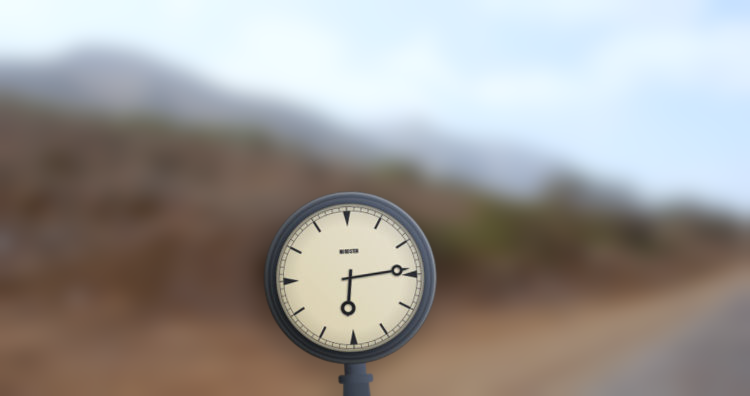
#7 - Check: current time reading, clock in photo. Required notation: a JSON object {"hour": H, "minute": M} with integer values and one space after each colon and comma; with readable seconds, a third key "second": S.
{"hour": 6, "minute": 14}
